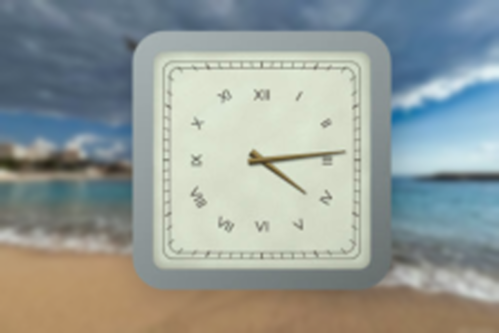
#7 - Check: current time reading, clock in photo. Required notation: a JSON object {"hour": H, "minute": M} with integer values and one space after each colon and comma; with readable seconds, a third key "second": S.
{"hour": 4, "minute": 14}
